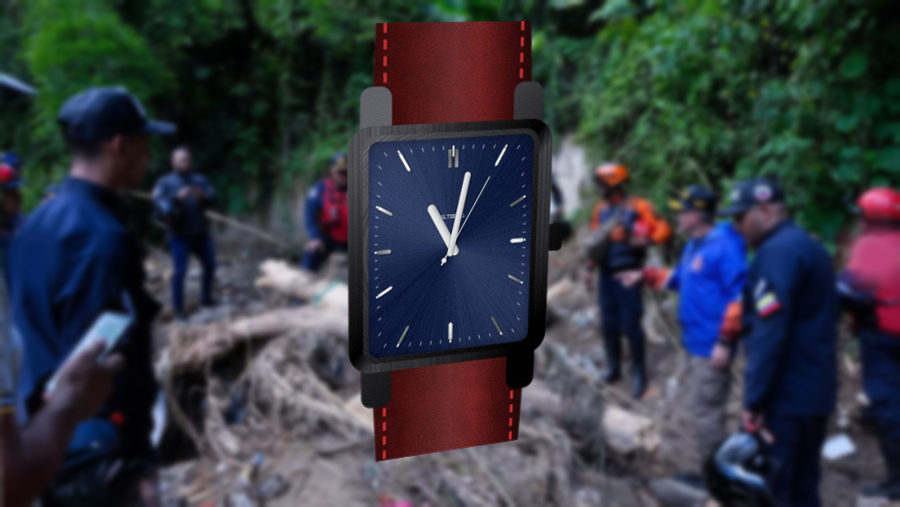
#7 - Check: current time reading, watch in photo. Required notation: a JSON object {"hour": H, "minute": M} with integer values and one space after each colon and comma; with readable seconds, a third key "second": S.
{"hour": 11, "minute": 2, "second": 5}
